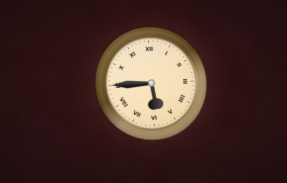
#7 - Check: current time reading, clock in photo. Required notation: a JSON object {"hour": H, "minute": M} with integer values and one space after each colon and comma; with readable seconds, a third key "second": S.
{"hour": 5, "minute": 45}
